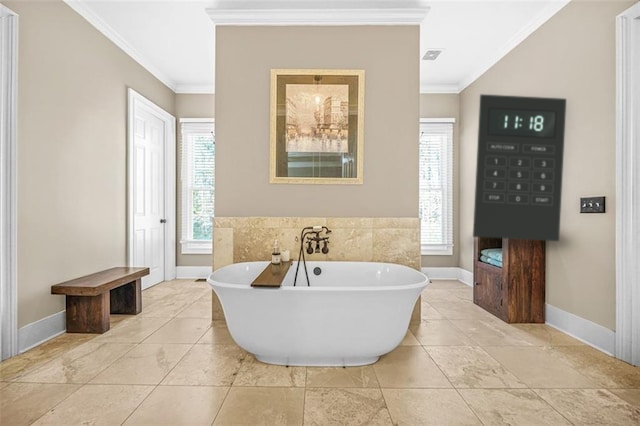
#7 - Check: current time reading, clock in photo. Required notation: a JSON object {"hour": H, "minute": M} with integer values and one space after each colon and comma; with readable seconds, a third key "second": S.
{"hour": 11, "minute": 18}
